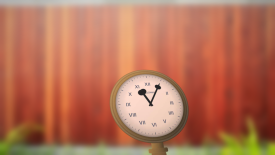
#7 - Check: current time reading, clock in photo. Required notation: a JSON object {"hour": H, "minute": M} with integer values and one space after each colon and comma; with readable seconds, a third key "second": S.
{"hour": 11, "minute": 5}
